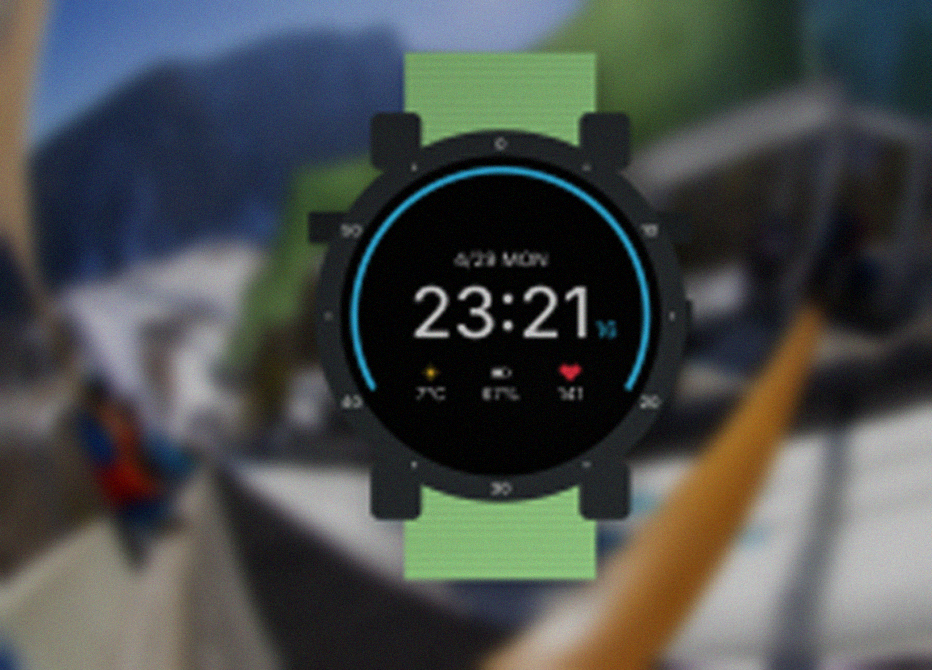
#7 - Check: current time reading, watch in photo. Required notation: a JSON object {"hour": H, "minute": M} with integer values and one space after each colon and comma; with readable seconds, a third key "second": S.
{"hour": 23, "minute": 21}
